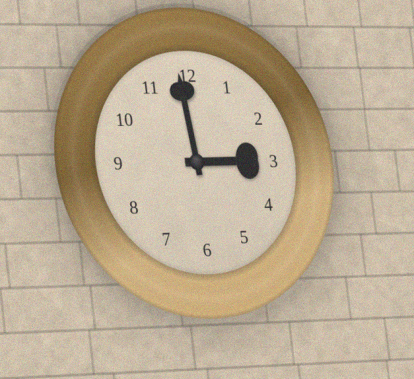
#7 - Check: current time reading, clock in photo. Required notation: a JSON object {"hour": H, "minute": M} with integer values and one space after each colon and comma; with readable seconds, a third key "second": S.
{"hour": 2, "minute": 59}
